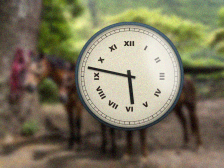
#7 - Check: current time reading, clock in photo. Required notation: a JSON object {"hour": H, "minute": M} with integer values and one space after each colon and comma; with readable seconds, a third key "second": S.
{"hour": 5, "minute": 47}
